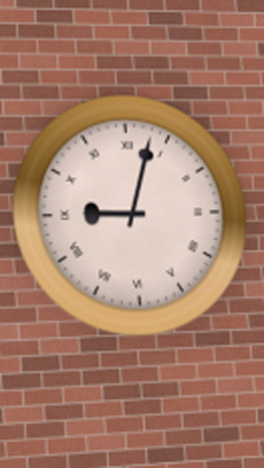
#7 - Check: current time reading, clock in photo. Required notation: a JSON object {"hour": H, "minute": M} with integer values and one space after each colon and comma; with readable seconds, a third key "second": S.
{"hour": 9, "minute": 3}
